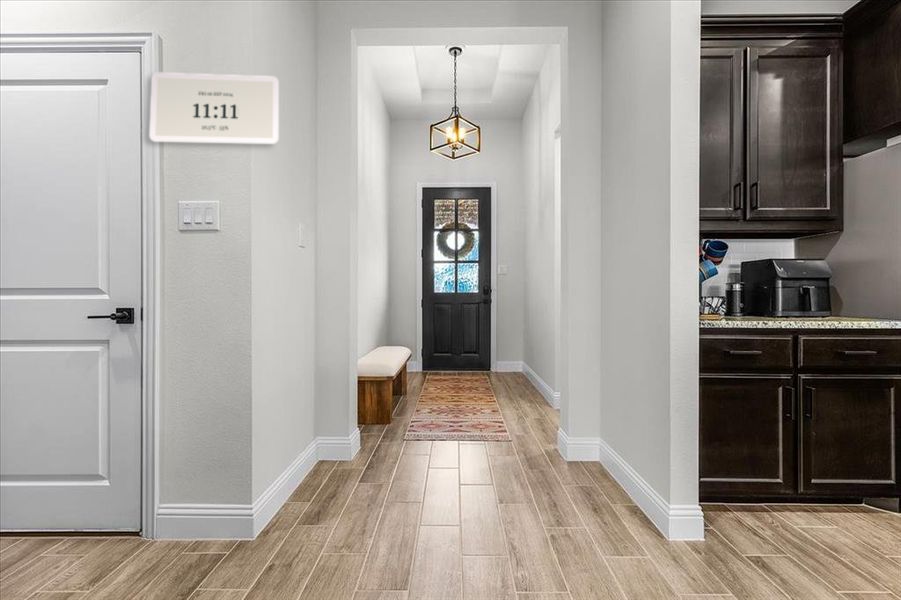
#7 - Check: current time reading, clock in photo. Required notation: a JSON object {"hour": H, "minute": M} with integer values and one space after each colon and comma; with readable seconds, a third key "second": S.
{"hour": 11, "minute": 11}
